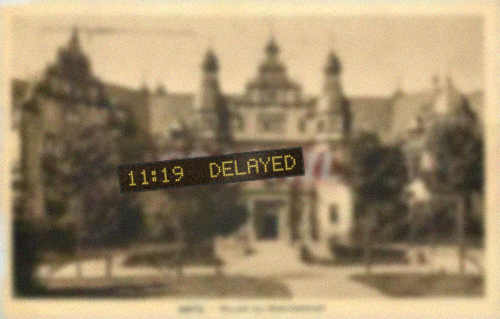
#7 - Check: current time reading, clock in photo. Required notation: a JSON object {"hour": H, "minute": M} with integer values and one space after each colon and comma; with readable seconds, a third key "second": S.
{"hour": 11, "minute": 19}
